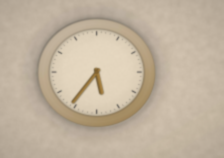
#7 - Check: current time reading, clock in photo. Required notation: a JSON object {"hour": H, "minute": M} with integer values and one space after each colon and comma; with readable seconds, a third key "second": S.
{"hour": 5, "minute": 36}
